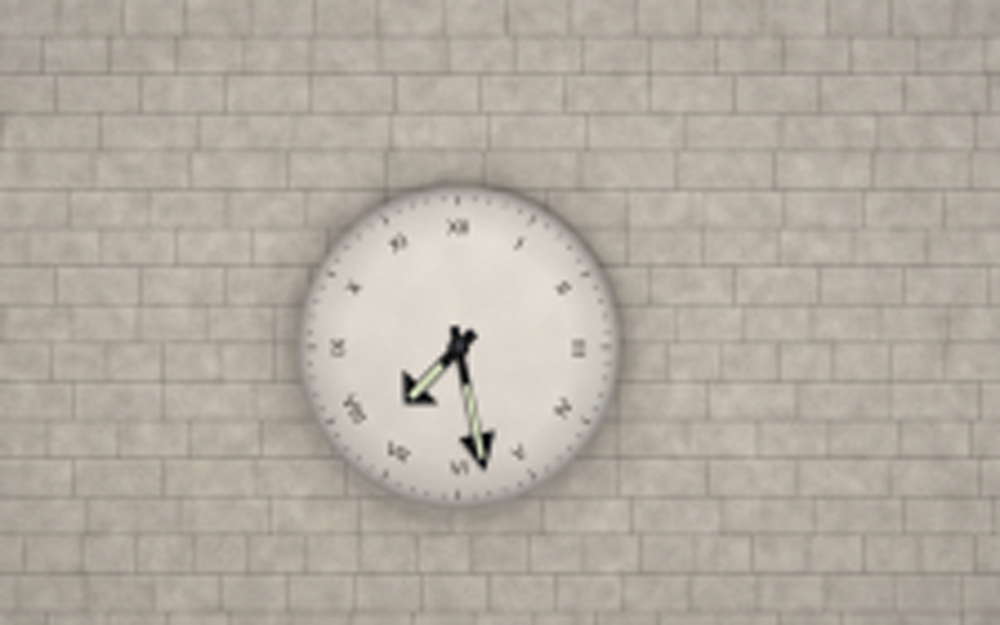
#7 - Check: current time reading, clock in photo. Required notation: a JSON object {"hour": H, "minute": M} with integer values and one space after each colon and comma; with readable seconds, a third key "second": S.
{"hour": 7, "minute": 28}
